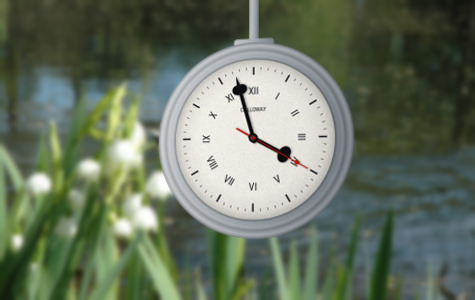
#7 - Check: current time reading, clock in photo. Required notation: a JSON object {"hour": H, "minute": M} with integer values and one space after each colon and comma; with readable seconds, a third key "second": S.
{"hour": 3, "minute": 57, "second": 20}
